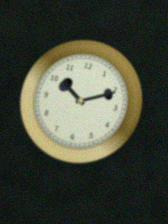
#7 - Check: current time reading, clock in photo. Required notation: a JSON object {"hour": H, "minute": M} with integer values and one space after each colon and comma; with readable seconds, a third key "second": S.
{"hour": 10, "minute": 11}
